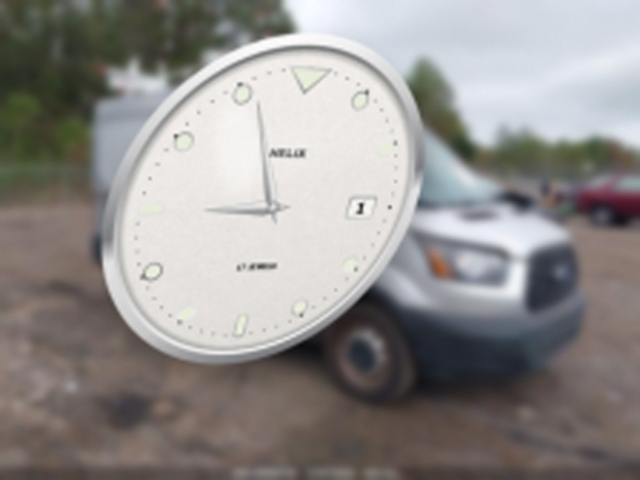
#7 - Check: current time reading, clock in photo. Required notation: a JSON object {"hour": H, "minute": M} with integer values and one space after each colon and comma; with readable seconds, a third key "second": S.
{"hour": 8, "minute": 56}
